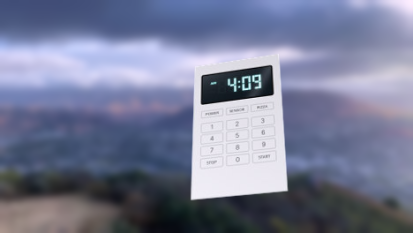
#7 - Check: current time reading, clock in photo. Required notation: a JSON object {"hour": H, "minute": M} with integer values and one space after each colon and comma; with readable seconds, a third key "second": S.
{"hour": 4, "minute": 9}
